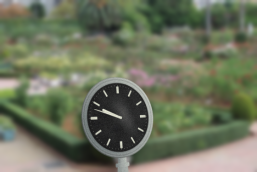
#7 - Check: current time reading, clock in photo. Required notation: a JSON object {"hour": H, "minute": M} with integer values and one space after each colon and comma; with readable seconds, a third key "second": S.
{"hour": 9, "minute": 48}
